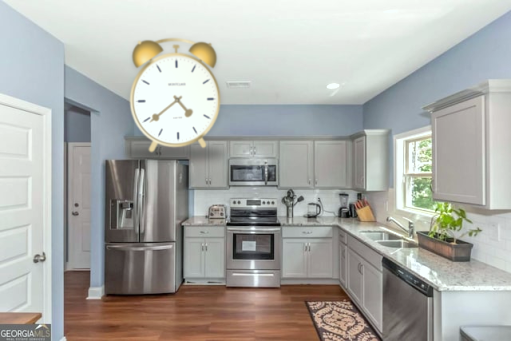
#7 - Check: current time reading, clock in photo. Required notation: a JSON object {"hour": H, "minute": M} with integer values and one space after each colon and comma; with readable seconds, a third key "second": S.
{"hour": 4, "minute": 39}
